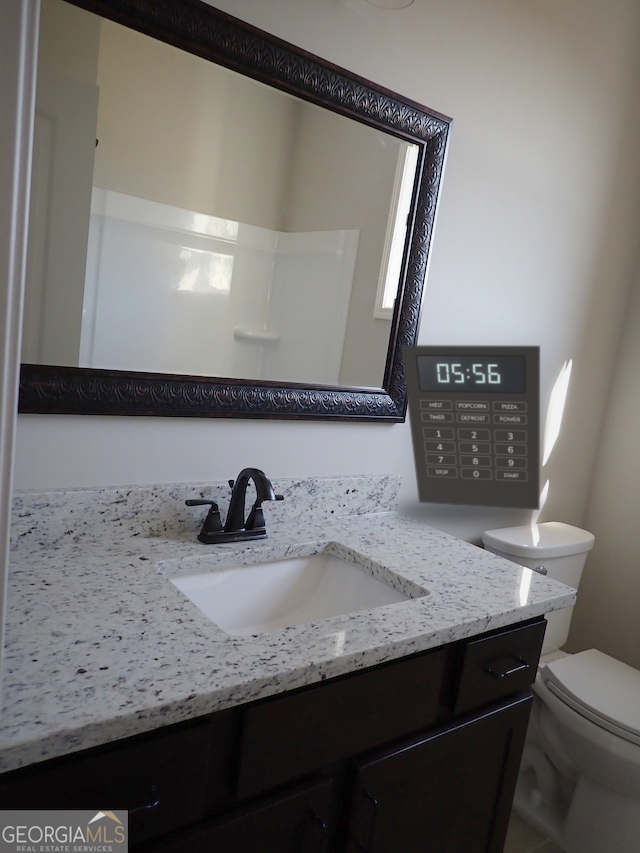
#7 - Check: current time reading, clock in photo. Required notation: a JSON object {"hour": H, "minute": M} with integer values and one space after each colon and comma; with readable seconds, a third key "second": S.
{"hour": 5, "minute": 56}
